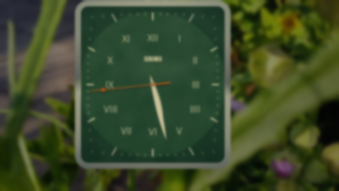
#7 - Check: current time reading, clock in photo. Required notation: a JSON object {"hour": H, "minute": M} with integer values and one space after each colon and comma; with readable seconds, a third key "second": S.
{"hour": 5, "minute": 27, "second": 44}
